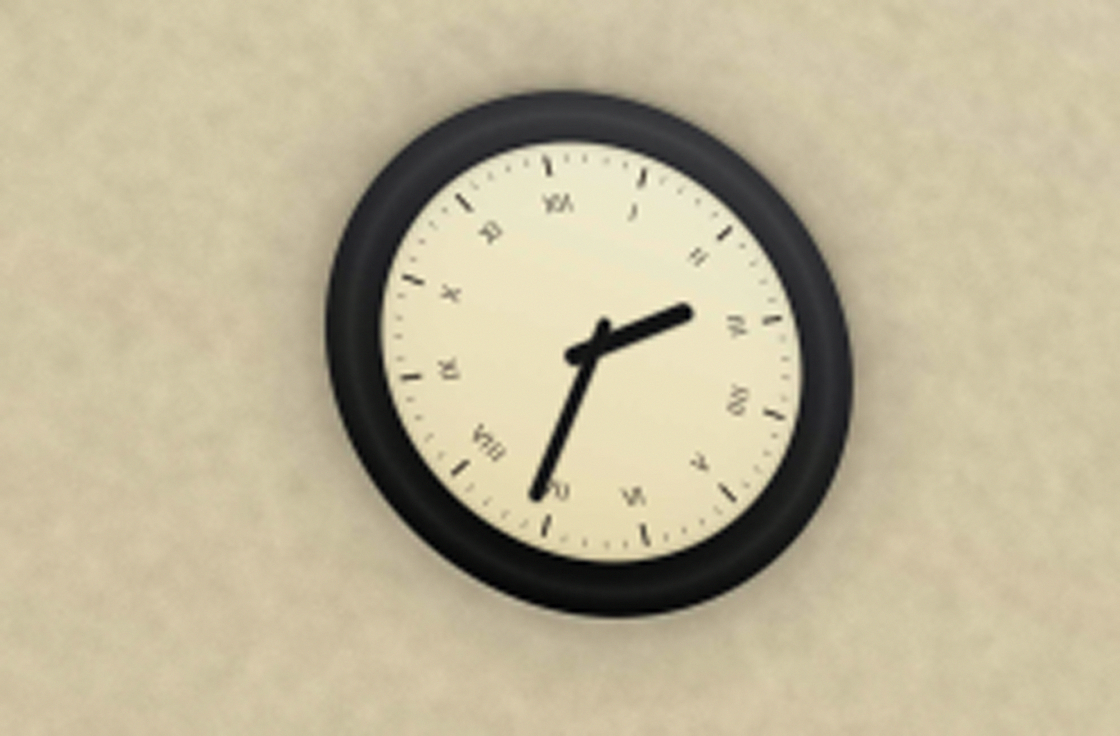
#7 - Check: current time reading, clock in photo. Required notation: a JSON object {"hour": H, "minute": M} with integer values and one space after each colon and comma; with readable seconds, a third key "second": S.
{"hour": 2, "minute": 36}
